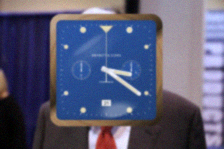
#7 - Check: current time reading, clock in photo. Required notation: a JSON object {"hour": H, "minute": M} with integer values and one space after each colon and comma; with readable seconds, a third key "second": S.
{"hour": 3, "minute": 21}
